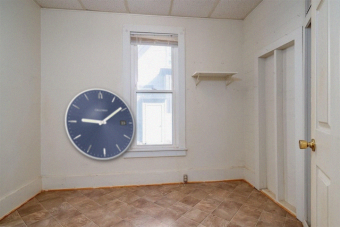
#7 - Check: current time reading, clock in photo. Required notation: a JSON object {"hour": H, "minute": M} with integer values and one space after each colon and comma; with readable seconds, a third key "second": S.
{"hour": 9, "minute": 9}
